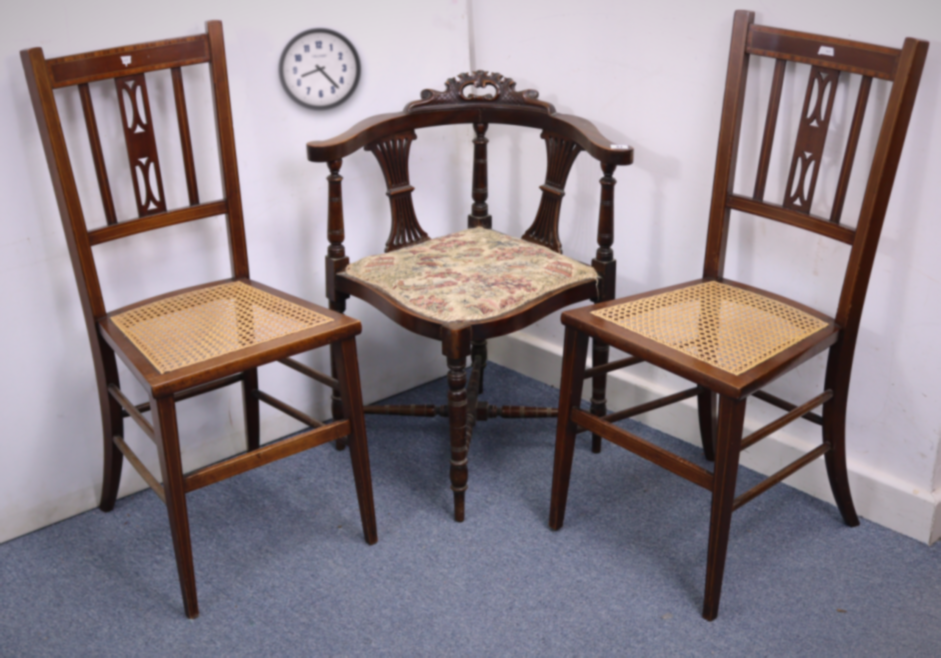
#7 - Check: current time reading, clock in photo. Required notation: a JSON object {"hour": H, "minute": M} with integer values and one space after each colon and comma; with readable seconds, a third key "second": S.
{"hour": 8, "minute": 23}
